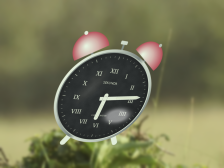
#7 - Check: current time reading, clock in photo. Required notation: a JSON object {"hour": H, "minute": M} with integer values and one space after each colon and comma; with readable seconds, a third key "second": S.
{"hour": 6, "minute": 14}
